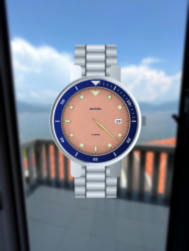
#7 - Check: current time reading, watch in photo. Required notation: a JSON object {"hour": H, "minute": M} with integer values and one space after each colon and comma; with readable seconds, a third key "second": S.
{"hour": 4, "minute": 22}
